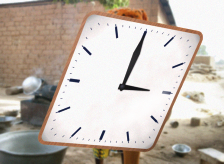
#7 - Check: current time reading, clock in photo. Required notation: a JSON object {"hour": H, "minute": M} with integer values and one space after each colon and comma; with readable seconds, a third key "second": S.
{"hour": 3, "minute": 0}
